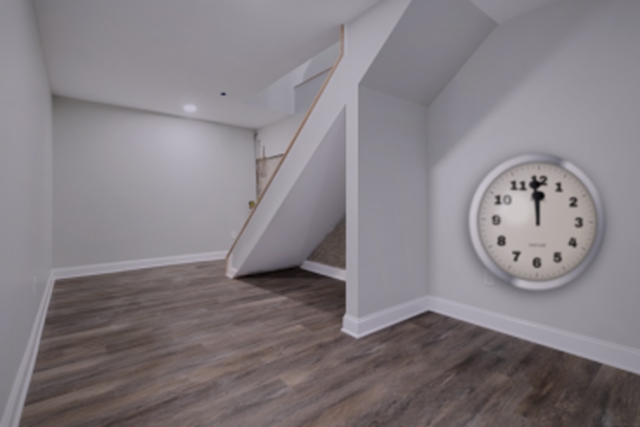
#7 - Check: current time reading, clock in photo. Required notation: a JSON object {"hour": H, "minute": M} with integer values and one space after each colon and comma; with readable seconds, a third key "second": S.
{"hour": 11, "minute": 59}
